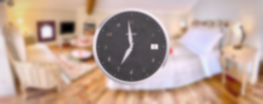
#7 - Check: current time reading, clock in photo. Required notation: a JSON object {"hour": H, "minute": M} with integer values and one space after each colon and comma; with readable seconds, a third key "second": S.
{"hour": 6, "minute": 59}
